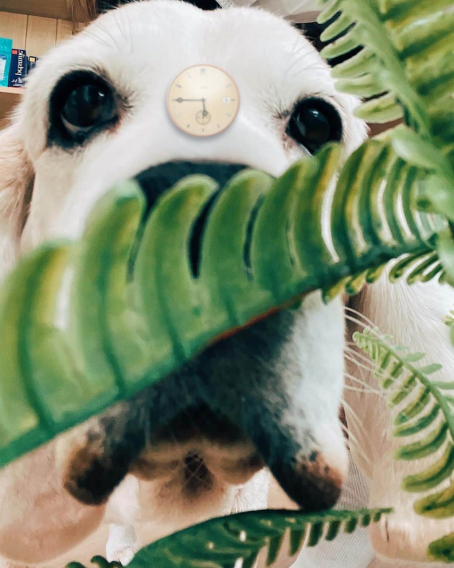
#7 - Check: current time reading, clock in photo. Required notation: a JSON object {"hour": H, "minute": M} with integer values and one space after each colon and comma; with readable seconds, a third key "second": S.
{"hour": 5, "minute": 45}
